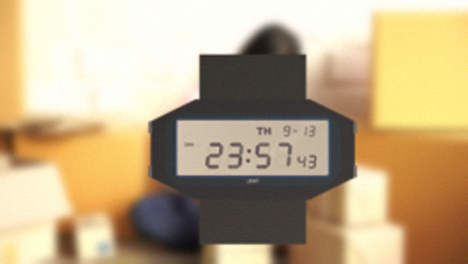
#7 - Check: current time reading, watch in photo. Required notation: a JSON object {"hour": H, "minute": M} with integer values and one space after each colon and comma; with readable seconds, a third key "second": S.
{"hour": 23, "minute": 57, "second": 43}
